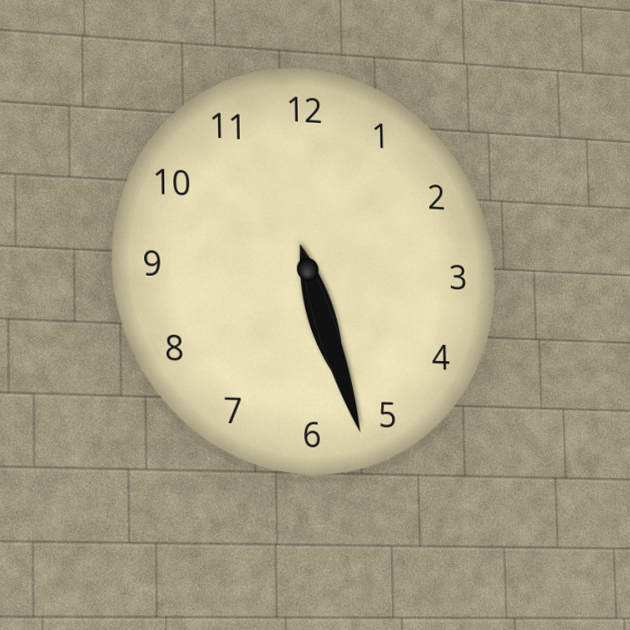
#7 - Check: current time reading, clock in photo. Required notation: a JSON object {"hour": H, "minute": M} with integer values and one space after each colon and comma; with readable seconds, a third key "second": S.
{"hour": 5, "minute": 27}
